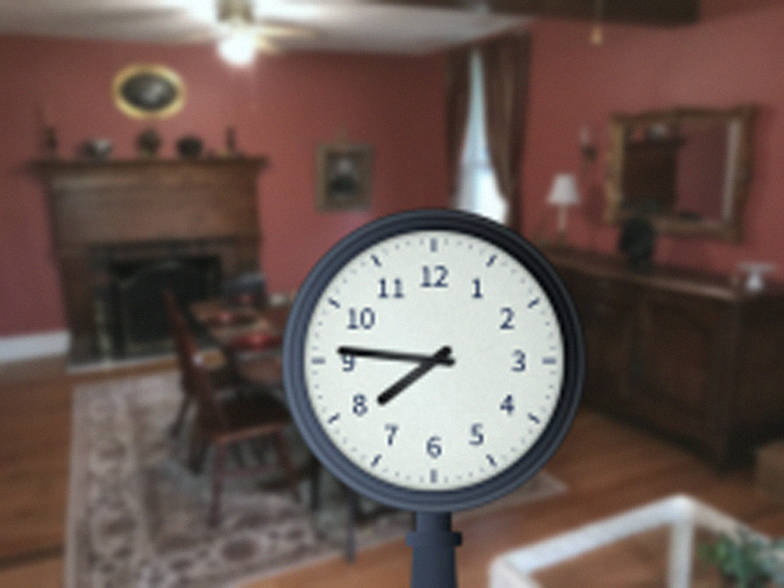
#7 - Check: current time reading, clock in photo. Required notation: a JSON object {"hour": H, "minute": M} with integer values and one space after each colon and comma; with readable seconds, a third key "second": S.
{"hour": 7, "minute": 46}
